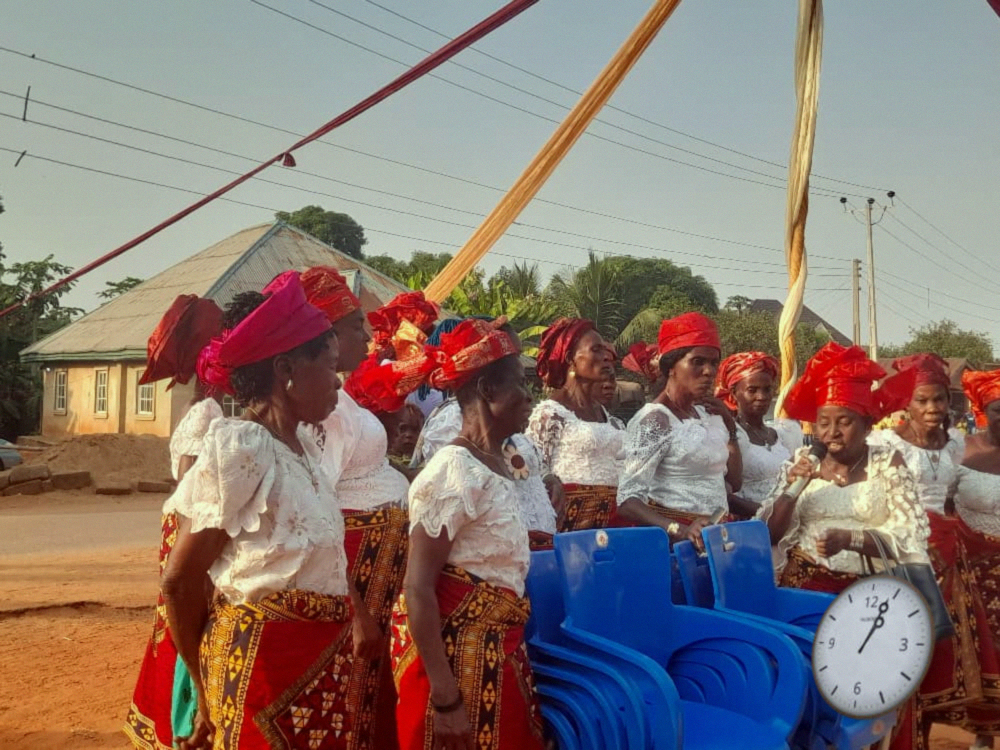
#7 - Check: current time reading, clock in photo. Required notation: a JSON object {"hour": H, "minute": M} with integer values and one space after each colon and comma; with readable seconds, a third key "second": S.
{"hour": 1, "minute": 4}
